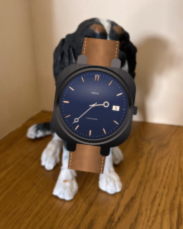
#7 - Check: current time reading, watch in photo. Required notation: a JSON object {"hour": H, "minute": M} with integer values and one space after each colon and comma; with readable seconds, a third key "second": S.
{"hour": 2, "minute": 37}
